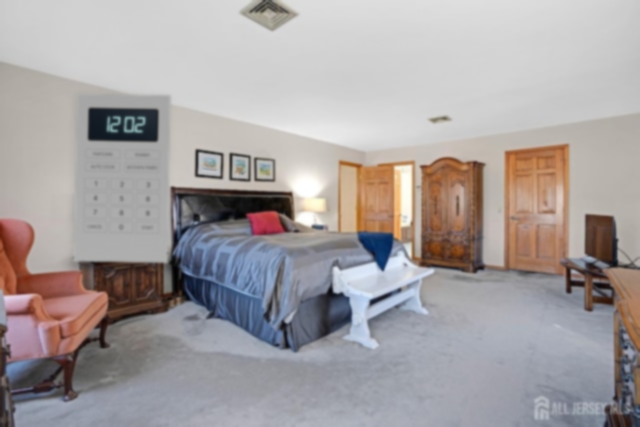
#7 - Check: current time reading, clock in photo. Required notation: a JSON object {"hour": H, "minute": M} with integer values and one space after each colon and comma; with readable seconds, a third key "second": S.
{"hour": 12, "minute": 2}
